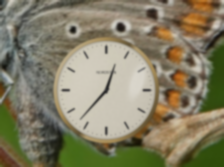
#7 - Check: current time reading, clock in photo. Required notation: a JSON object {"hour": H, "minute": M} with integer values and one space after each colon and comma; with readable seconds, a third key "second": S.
{"hour": 12, "minute": 37}
